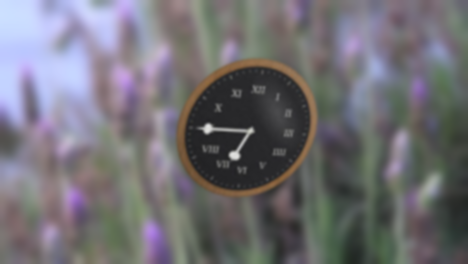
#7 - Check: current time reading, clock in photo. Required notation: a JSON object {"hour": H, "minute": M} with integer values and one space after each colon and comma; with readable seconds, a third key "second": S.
{"hour": 6, "minute": 45}
